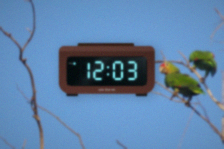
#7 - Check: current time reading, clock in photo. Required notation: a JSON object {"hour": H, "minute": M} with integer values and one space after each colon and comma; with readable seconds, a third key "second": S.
{"hour": 12, "minute": 3}
